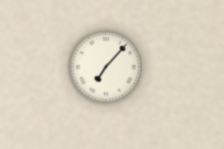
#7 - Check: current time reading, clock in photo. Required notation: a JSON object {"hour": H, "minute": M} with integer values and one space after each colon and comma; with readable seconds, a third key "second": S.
{"hour": 7, "minute": 7}
